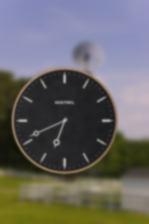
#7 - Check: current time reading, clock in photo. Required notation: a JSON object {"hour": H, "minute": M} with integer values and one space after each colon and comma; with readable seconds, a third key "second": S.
{"hour": 6, "minute": 41}
